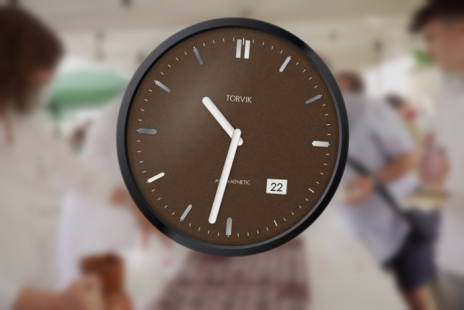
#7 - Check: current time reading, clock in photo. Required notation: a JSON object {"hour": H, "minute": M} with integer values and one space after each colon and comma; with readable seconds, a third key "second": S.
{"hour": 10, "minute": 32}
